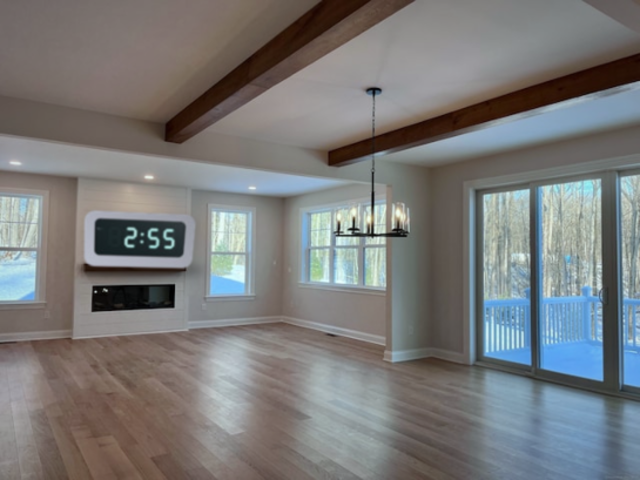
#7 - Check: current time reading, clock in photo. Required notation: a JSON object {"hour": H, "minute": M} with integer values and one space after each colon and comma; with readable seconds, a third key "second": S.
{"hour": 2, "minute": 55}
